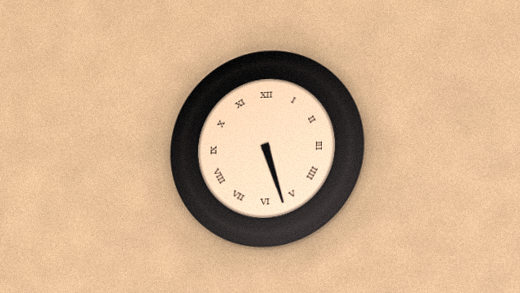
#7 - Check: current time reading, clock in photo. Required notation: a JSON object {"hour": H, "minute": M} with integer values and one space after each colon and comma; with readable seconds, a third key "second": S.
{"hour": 5, "minute": 27}
